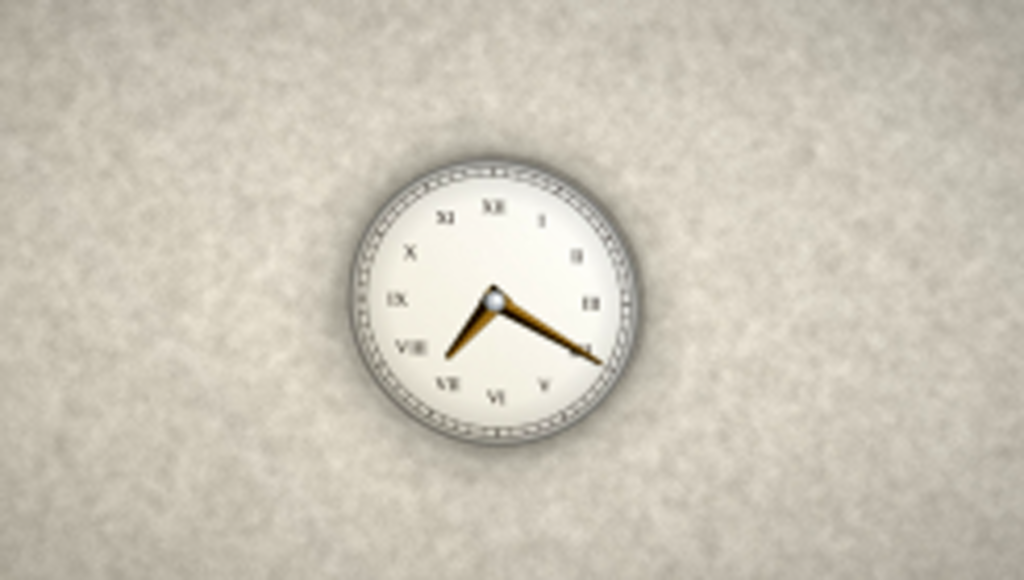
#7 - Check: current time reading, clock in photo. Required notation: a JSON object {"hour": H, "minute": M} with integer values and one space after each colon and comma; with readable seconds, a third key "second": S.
{"hour": 7, "minute": 20}
